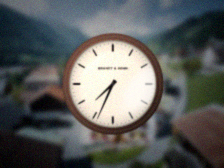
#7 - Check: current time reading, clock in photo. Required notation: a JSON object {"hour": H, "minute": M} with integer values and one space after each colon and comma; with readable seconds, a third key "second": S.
{"hour": 7, "minute": 34}
